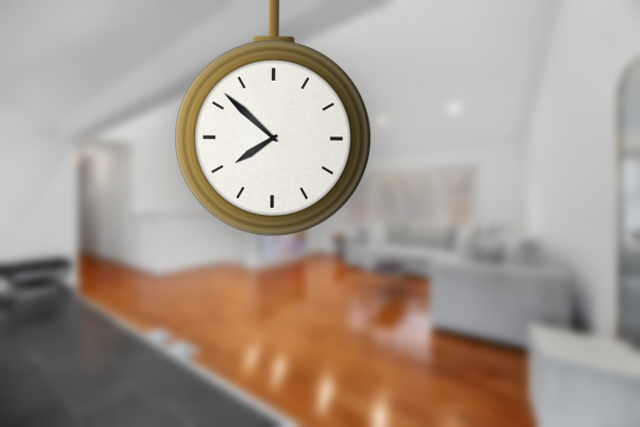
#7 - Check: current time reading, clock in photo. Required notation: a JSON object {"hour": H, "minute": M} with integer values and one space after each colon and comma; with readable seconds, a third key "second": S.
{"hour": 7, "minute": 52}
